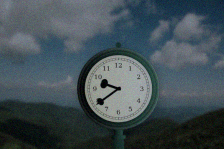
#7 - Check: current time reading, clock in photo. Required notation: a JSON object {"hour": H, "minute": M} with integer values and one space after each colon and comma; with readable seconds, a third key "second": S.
{"hour": 9, "minute": 39}
